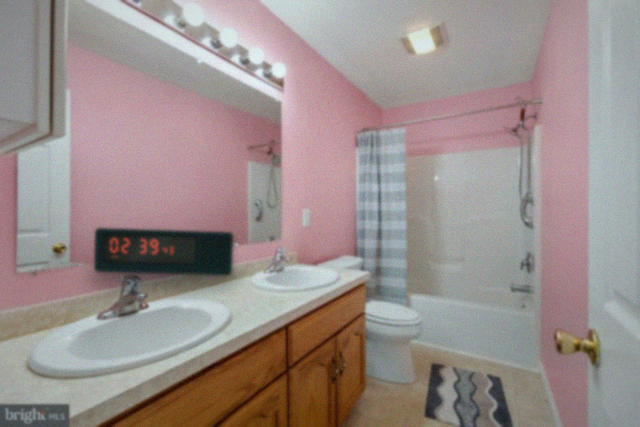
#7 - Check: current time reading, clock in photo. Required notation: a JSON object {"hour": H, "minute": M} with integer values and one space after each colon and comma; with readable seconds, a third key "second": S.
{"hour": 2, "minute": 39}
